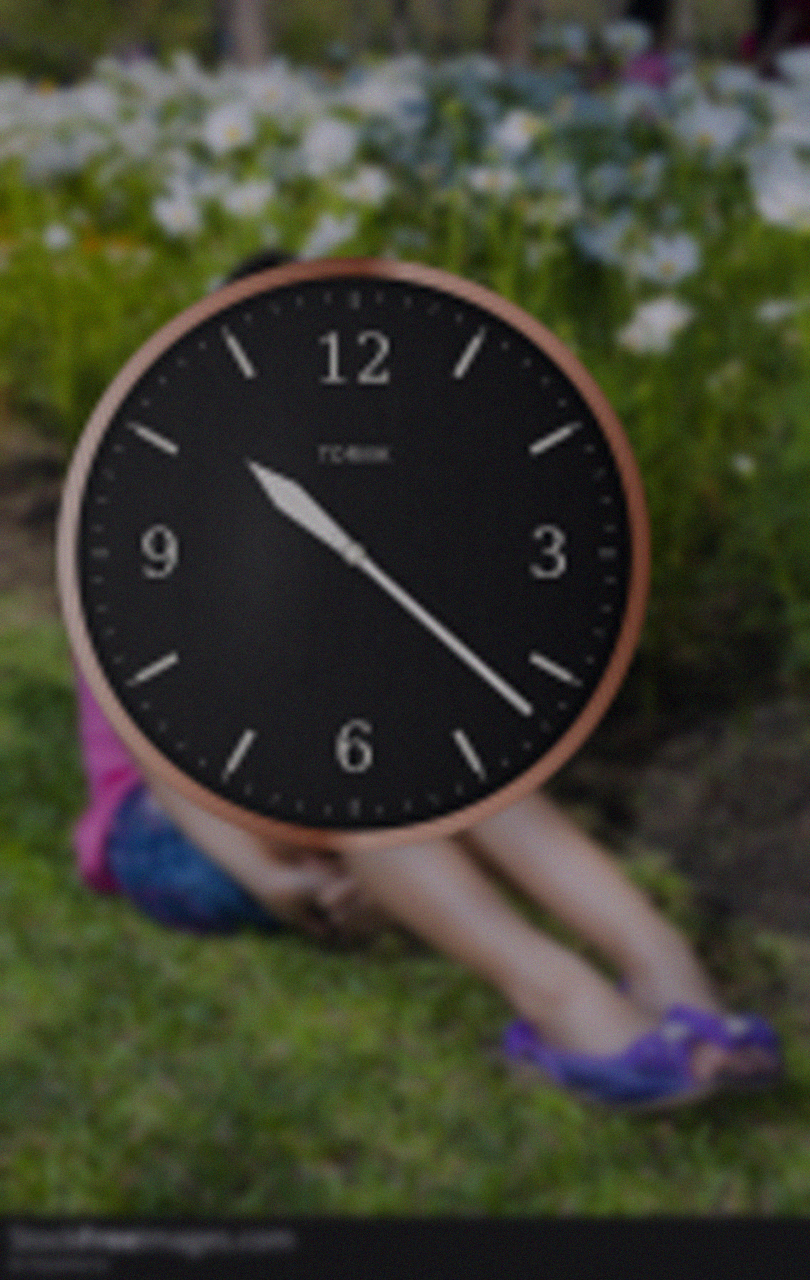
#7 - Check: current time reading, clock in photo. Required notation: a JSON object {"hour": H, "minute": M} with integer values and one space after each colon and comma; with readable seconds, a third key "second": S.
{"hour": 10, "minute": 22}
